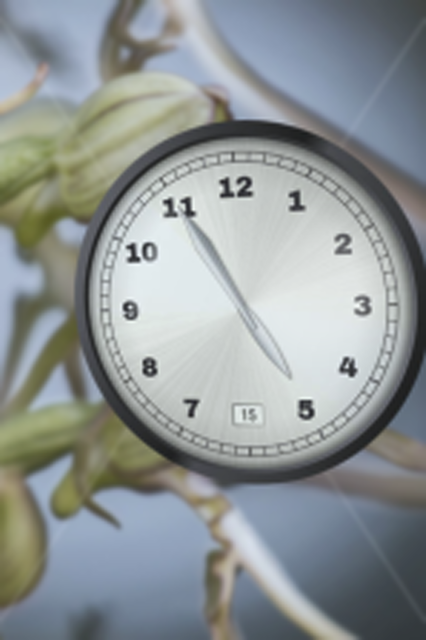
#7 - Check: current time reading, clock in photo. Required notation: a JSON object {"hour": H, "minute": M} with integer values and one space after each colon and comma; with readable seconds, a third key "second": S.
{"hour": 4, "minute": 55}
